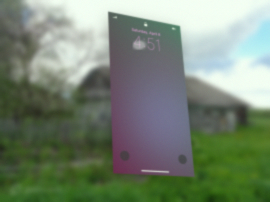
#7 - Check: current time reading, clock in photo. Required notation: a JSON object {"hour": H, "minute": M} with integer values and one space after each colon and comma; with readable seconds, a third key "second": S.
{"hour": 4, "minute": 51}
